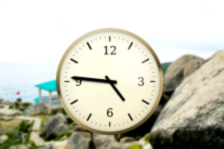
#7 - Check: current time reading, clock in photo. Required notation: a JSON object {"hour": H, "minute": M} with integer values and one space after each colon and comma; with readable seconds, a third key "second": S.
{"hour": 4, "minute": 46}
